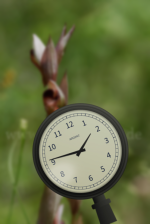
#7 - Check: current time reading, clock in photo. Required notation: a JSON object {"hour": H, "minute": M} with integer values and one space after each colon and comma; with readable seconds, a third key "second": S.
{"hour": 1, "minute": 46}
